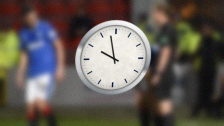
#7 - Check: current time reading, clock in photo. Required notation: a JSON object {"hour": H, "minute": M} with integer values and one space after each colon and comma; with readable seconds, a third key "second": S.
{"hour": 9, "minute": 58}
